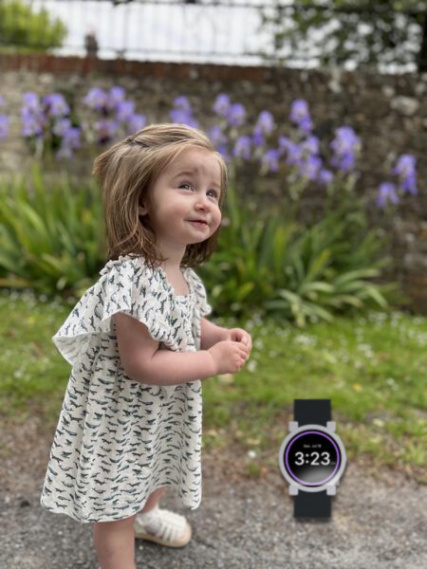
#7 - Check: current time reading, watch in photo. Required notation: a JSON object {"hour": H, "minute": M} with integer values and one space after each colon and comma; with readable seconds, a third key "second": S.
{"hour": 3, "minute": 23}
